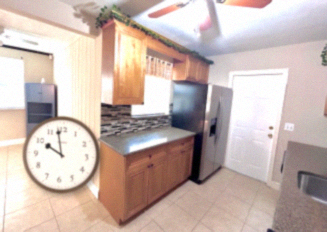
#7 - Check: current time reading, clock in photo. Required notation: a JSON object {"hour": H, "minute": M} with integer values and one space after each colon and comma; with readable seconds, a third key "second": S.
{"hour": 9, "minute": 58}
